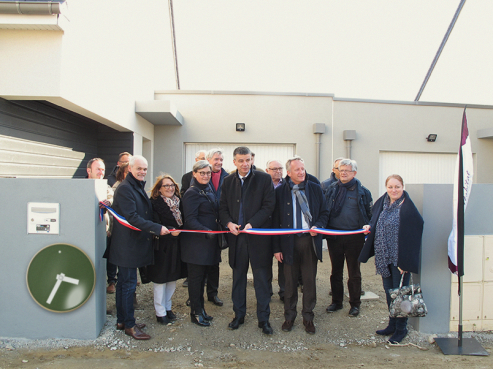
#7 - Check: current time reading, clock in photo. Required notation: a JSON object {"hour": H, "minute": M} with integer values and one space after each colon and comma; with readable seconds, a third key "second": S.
{"hour": 3, "minute": 35}
